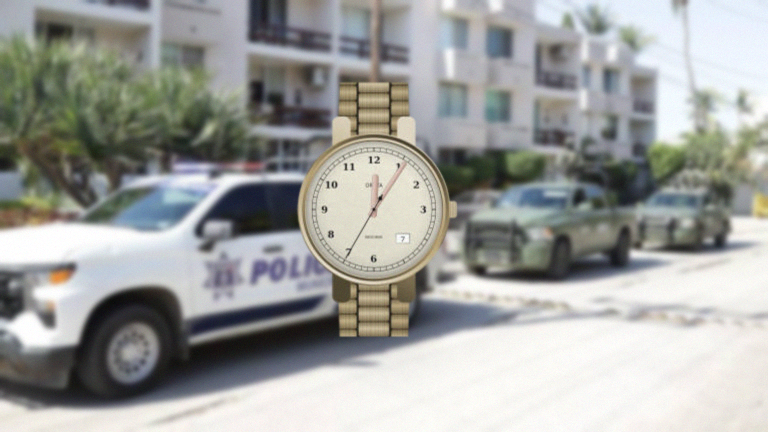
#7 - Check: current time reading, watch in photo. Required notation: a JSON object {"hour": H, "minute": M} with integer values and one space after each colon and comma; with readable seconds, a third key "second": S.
{"hour": 12, "minute": 5, "second": 35}
